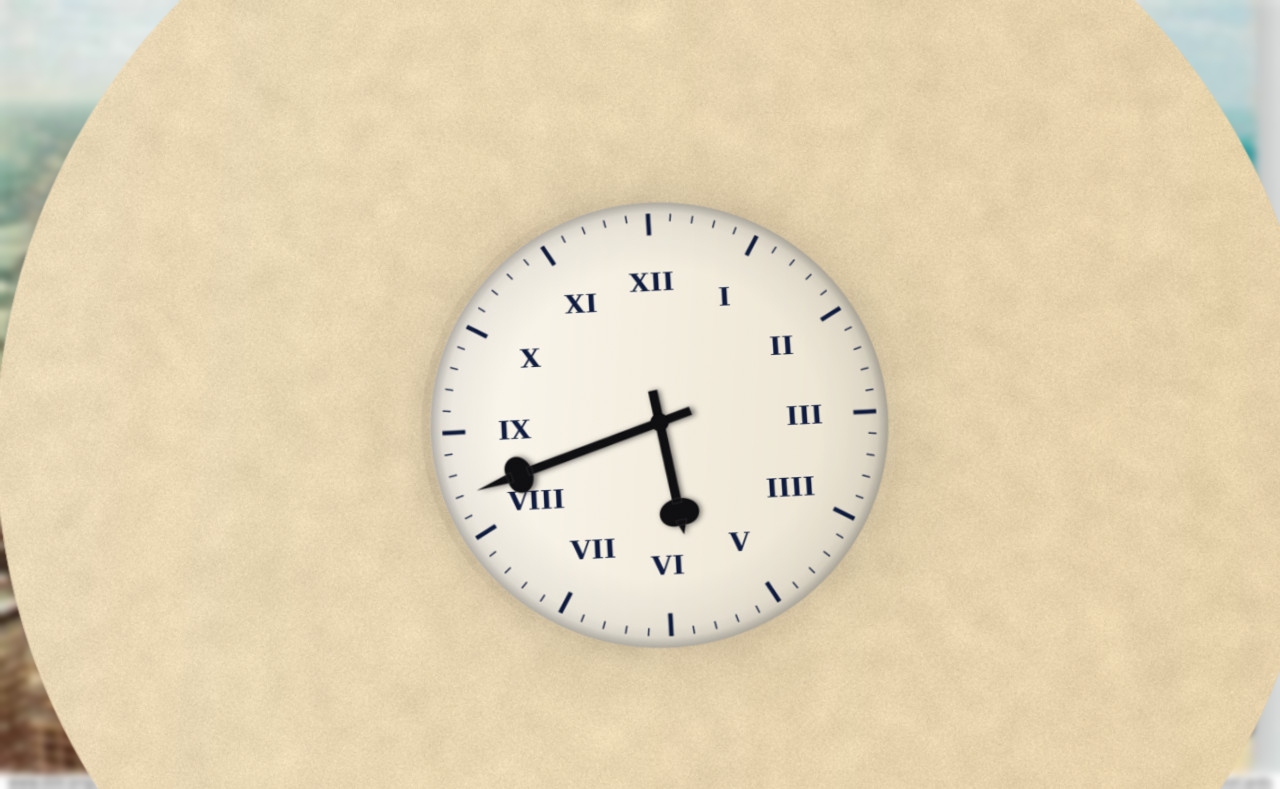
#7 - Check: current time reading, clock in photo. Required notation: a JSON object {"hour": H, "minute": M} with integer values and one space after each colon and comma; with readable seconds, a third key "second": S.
{"hour": 5, "minute": 42}
